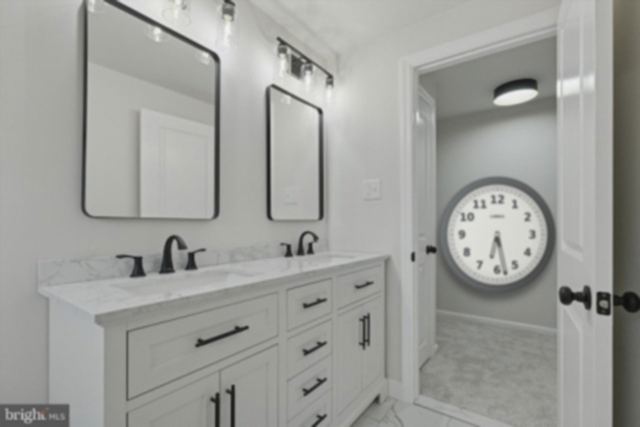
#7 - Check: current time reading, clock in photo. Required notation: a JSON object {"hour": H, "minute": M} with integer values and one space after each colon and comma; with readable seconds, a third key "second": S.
{"hour": 6, "minute": 28}
